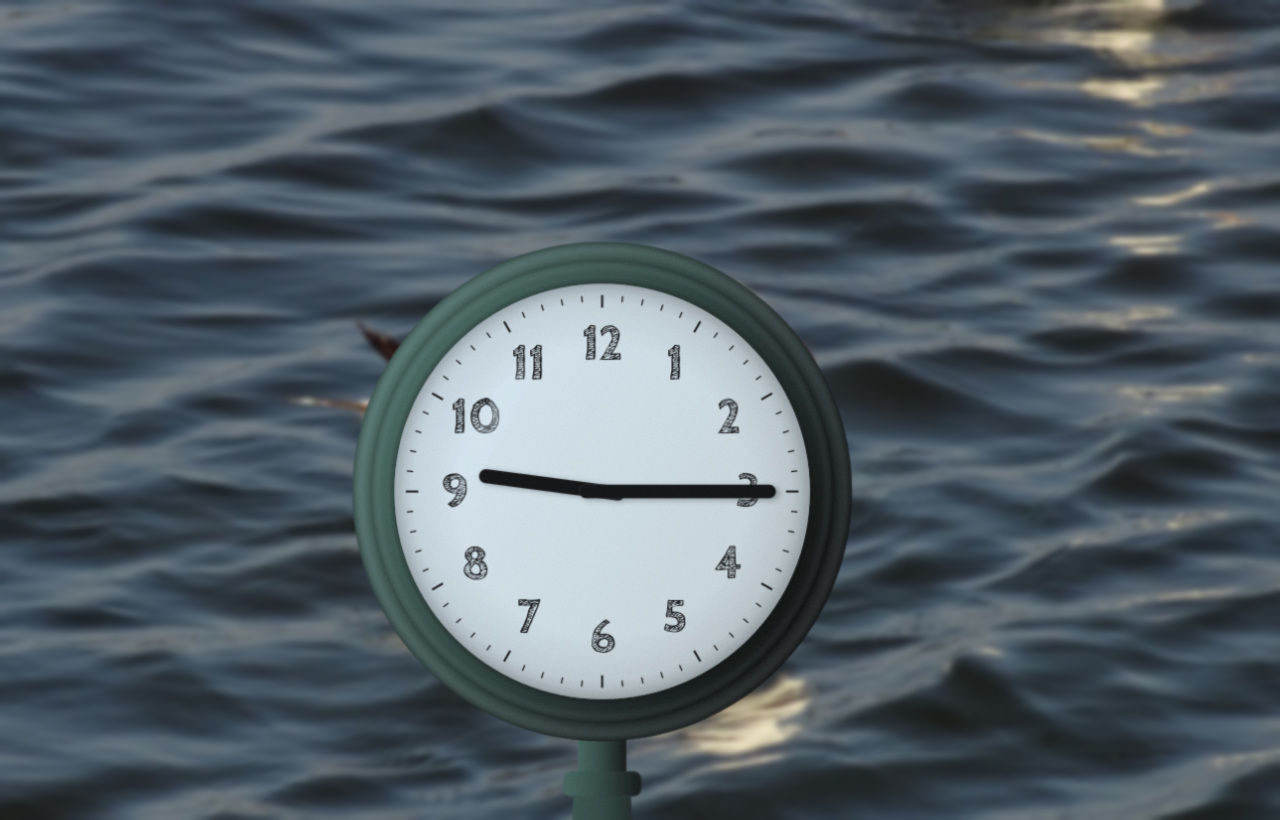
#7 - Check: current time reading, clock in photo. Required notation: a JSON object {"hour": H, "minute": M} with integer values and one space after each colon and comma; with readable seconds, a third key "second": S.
{"hour": 9, "minute": 15}
